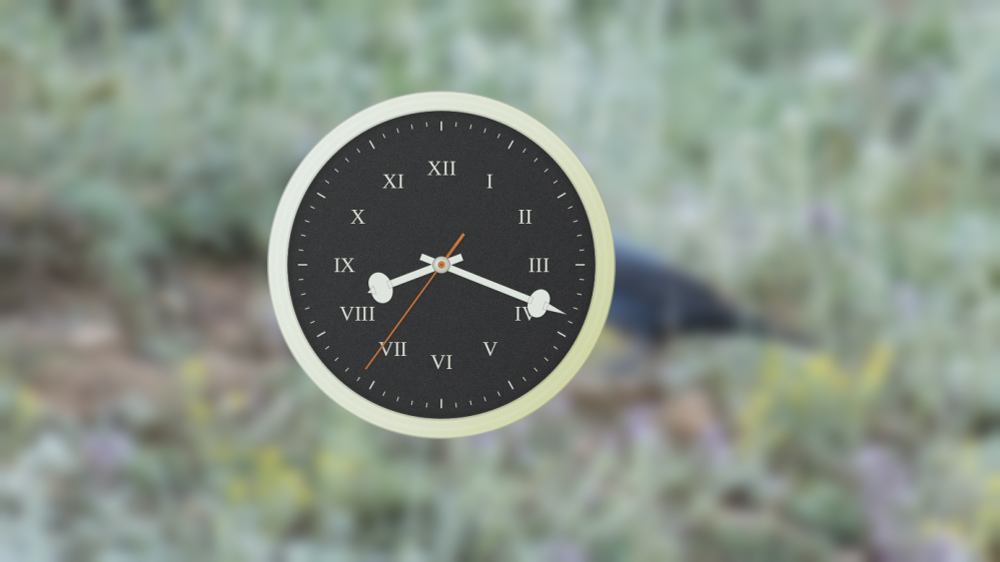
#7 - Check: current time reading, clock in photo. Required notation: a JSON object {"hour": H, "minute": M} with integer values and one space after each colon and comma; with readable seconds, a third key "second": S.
{"hour": 8, "minute": 18, "second": 36}
